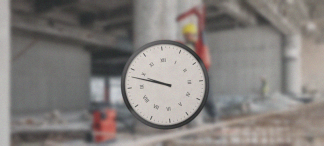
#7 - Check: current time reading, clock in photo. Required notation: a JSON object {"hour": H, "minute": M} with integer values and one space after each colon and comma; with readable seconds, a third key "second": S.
{"hour": 9, "minute": 48}
